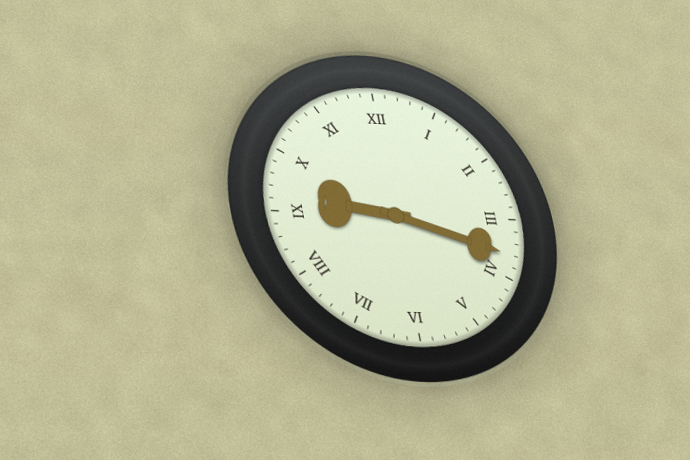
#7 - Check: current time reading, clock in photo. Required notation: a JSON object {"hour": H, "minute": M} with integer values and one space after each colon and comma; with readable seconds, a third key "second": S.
{"hour": 9, "minute": 18}
